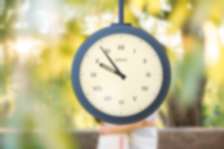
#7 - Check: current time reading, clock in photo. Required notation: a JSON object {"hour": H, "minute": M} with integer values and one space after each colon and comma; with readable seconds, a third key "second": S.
{"hour": 9, "minute": 54}
